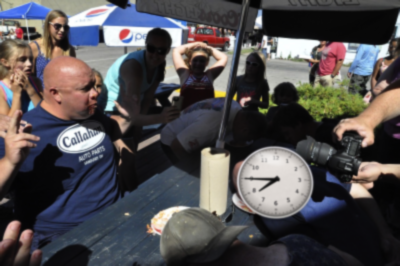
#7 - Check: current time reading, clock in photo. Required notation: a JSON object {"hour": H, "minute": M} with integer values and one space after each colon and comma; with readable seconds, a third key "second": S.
{"hour": 7, "minute": 45}
